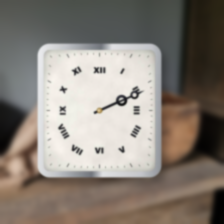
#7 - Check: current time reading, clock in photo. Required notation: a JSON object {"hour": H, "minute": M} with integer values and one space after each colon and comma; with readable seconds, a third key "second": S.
{"hour": 2, "minute": 11}
